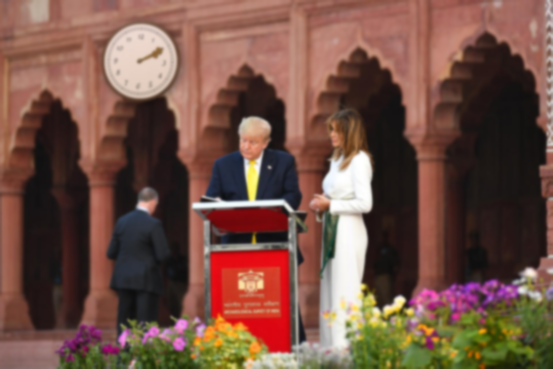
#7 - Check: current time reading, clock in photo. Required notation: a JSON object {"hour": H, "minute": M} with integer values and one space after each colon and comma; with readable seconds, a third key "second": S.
{"hour": 2, "minute": 10}
